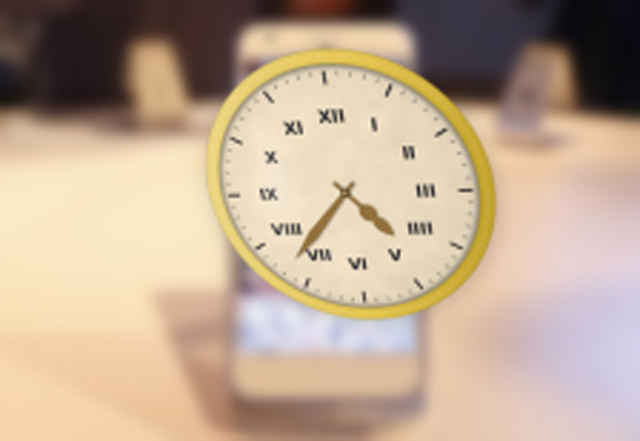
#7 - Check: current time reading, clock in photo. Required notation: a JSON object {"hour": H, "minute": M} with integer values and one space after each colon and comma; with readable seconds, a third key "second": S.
{"hour": 4, "minute": 37}
